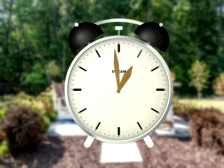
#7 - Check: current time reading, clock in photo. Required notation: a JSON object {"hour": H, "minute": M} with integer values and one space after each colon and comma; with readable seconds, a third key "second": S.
{"hour": 12, "minute": 59}
